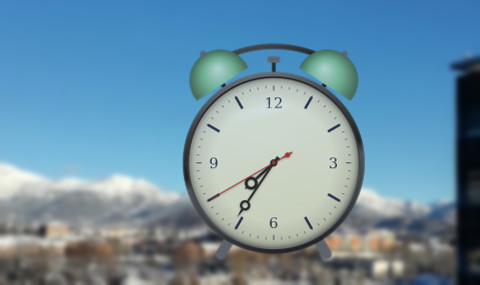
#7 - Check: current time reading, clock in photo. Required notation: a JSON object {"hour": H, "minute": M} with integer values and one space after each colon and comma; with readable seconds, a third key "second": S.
{"hour": 7, "minute": 35, "second": 40}
